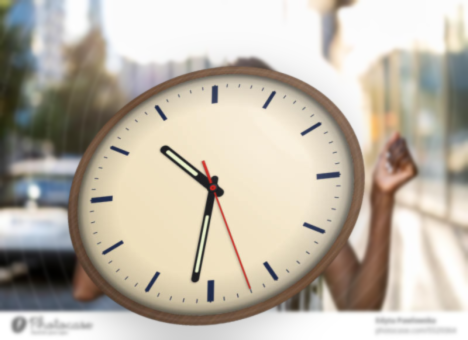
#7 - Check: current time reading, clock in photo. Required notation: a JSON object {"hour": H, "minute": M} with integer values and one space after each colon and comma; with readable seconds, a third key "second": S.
{"hour": 10, "minute": 31, "second": 27}
